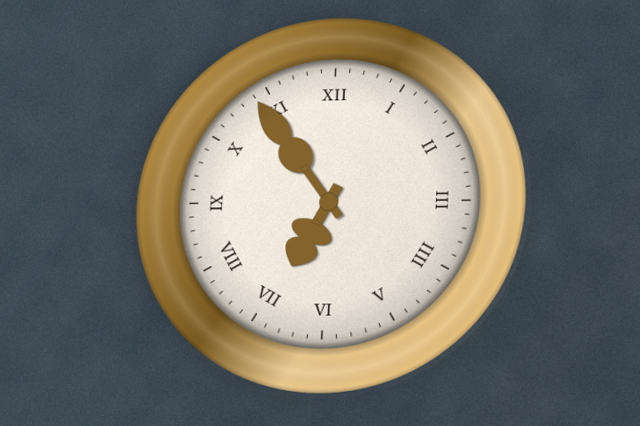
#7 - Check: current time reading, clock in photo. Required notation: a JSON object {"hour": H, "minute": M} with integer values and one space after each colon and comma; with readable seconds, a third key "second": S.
{"hour": 6, "minute": 54}
